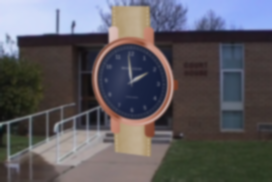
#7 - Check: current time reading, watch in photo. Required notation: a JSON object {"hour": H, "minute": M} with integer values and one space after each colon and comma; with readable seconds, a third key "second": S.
{"hour": 1, "minute": 59}
